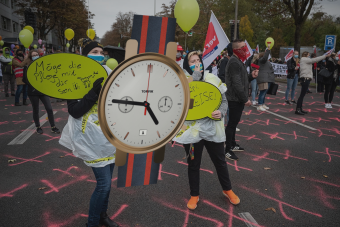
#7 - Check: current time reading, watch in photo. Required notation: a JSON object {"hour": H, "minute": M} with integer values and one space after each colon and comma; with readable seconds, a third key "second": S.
{"hour": 4, "minute": 46}
